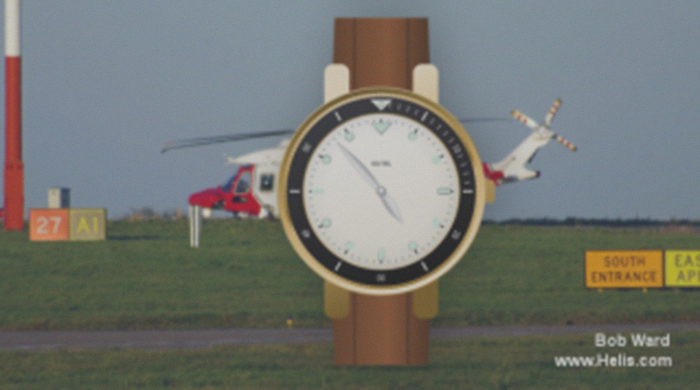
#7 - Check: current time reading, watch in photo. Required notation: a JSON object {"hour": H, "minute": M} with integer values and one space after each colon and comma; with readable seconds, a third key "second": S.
{"hour": 4, "minute": 53}
